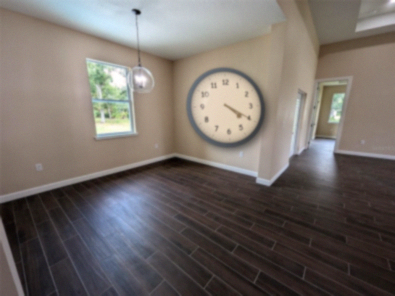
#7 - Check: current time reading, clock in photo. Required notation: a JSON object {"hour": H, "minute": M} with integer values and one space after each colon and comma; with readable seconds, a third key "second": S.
{"hour": 4, "minute": 20}
